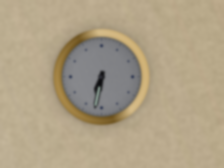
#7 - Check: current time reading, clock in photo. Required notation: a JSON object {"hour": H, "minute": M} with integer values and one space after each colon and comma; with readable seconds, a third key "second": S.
{"hour": 6, "minute": 32}
